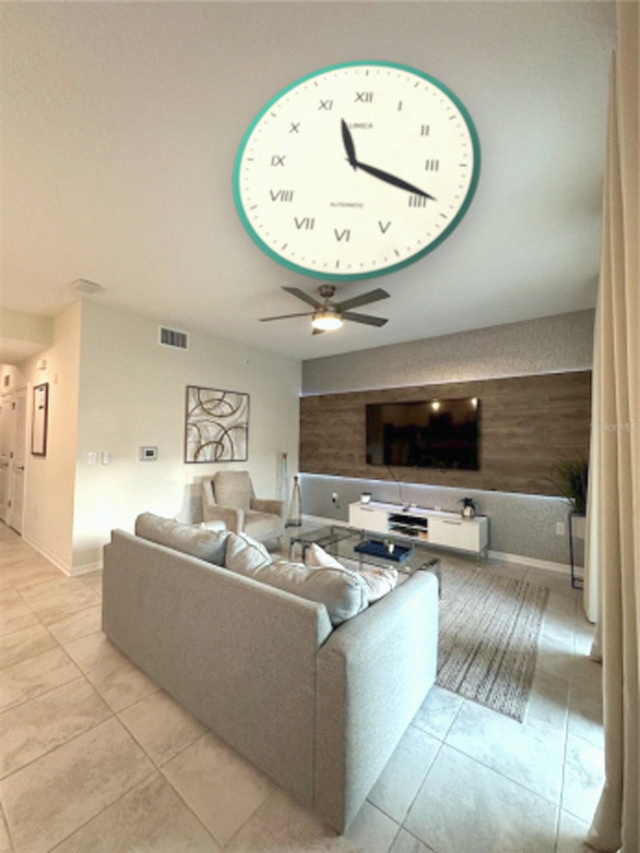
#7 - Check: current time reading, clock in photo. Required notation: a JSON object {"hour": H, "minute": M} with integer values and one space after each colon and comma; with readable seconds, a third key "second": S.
{"hour": 11, "minute": 19}
